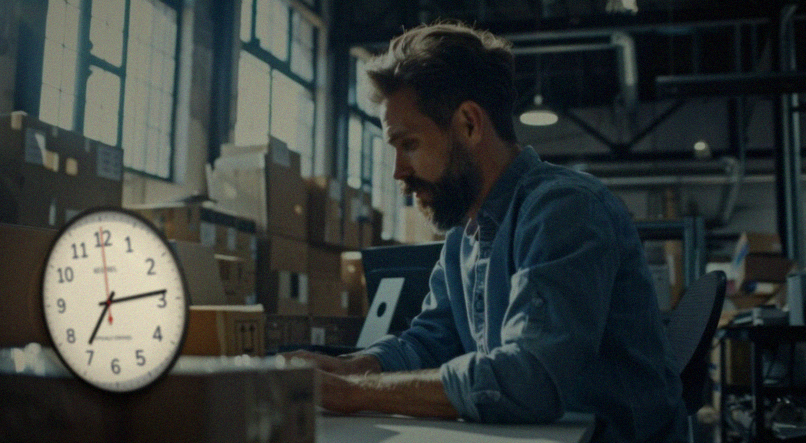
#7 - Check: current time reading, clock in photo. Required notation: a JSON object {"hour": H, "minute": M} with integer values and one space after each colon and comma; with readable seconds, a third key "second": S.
{"hour": 7, "minute": 14, "second": 0}
